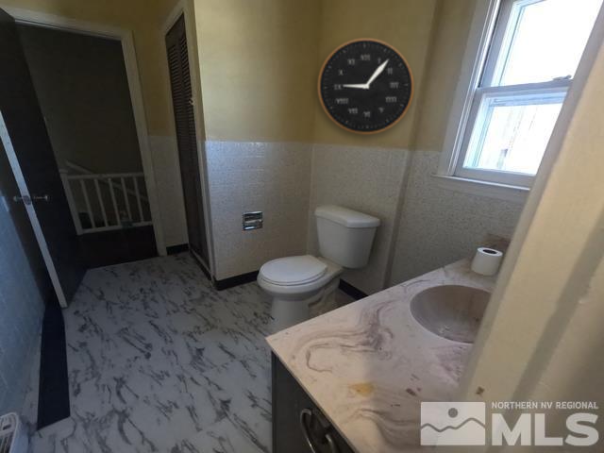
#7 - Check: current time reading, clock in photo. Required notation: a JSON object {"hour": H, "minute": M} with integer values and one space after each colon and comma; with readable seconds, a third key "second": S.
{"hour": 9, "minute": 7}
